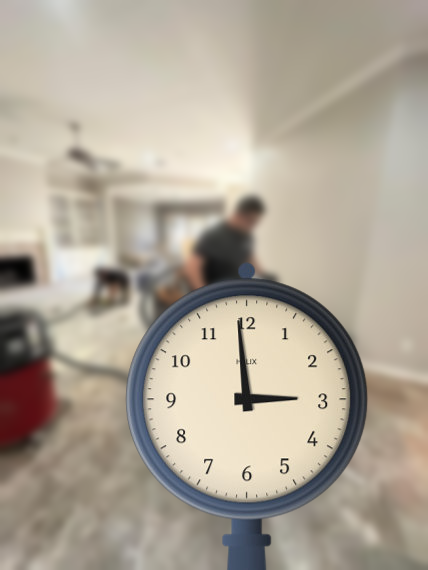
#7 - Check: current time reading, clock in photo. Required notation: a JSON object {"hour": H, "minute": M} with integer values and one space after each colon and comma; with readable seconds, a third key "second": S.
{"hour": 2, "minute": 59}
